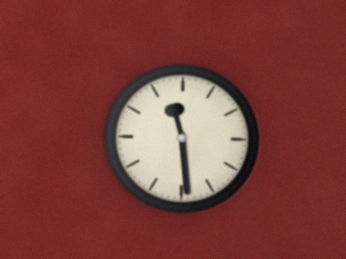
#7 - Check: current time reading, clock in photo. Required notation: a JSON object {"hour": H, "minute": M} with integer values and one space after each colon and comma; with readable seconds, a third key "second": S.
{"hour": 11, "minute": 29}
